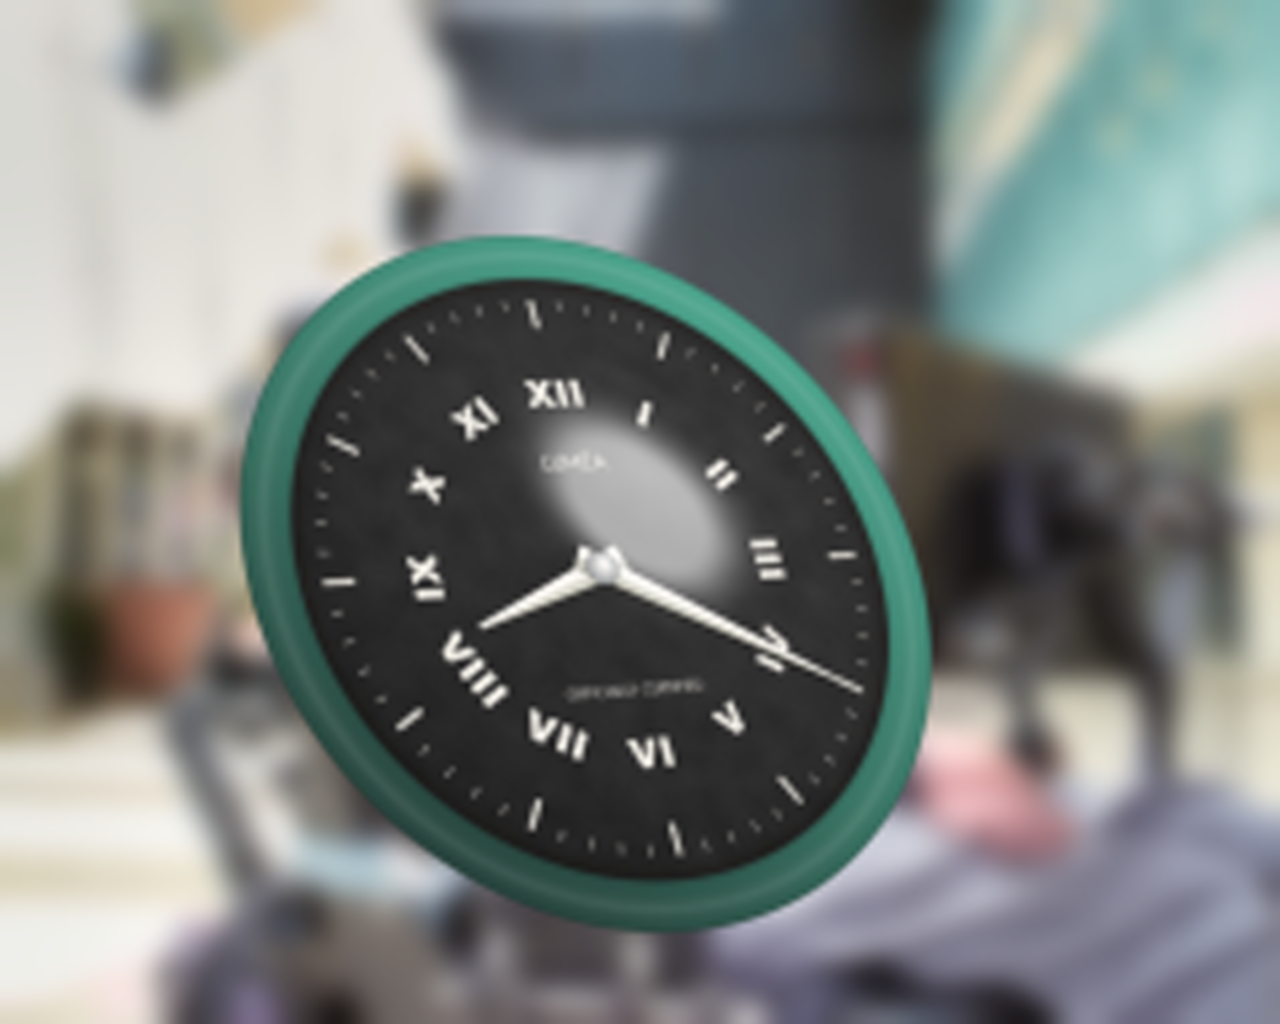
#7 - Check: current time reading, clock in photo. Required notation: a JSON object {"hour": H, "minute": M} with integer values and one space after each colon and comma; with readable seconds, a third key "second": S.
{"hour": 8, "minute": 20}
